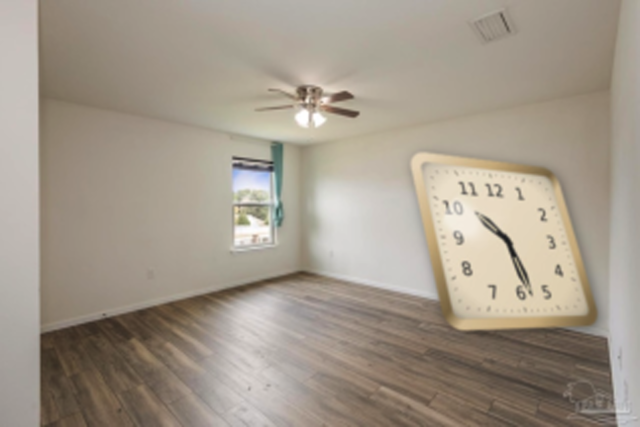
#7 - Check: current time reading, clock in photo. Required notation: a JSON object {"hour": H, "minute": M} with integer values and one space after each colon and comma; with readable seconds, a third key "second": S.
{"hour": 10, "minute": 28}
